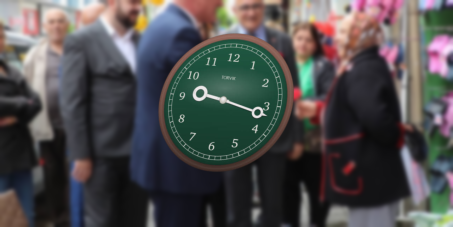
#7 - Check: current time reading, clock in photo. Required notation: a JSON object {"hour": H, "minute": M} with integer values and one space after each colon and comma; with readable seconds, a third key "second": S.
{"hour": 9, "minute": 17}
